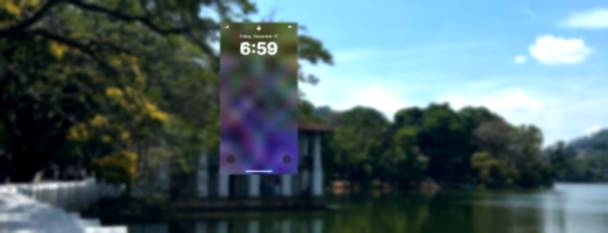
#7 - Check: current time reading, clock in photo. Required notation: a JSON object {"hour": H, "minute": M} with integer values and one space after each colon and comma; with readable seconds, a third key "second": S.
{"hour": 6, "minute": 59}
